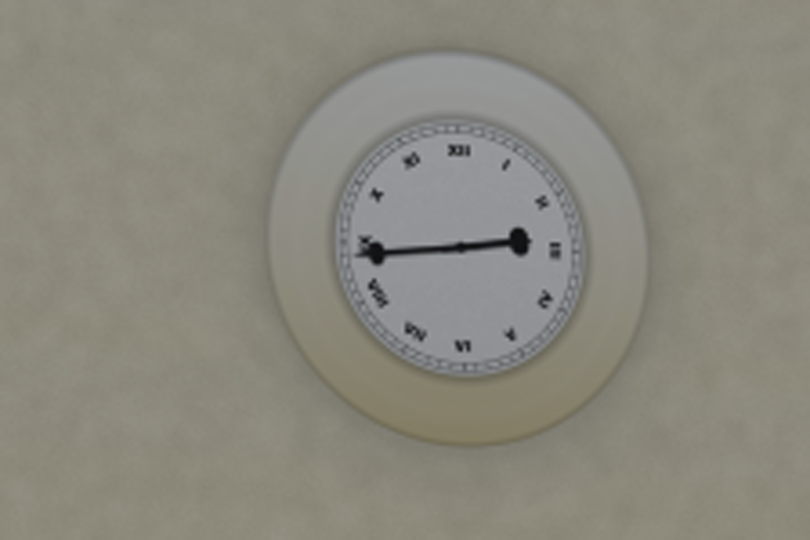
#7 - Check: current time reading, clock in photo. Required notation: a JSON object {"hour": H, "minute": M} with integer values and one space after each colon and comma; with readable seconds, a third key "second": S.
{"hour": 2, "minute": 44}
